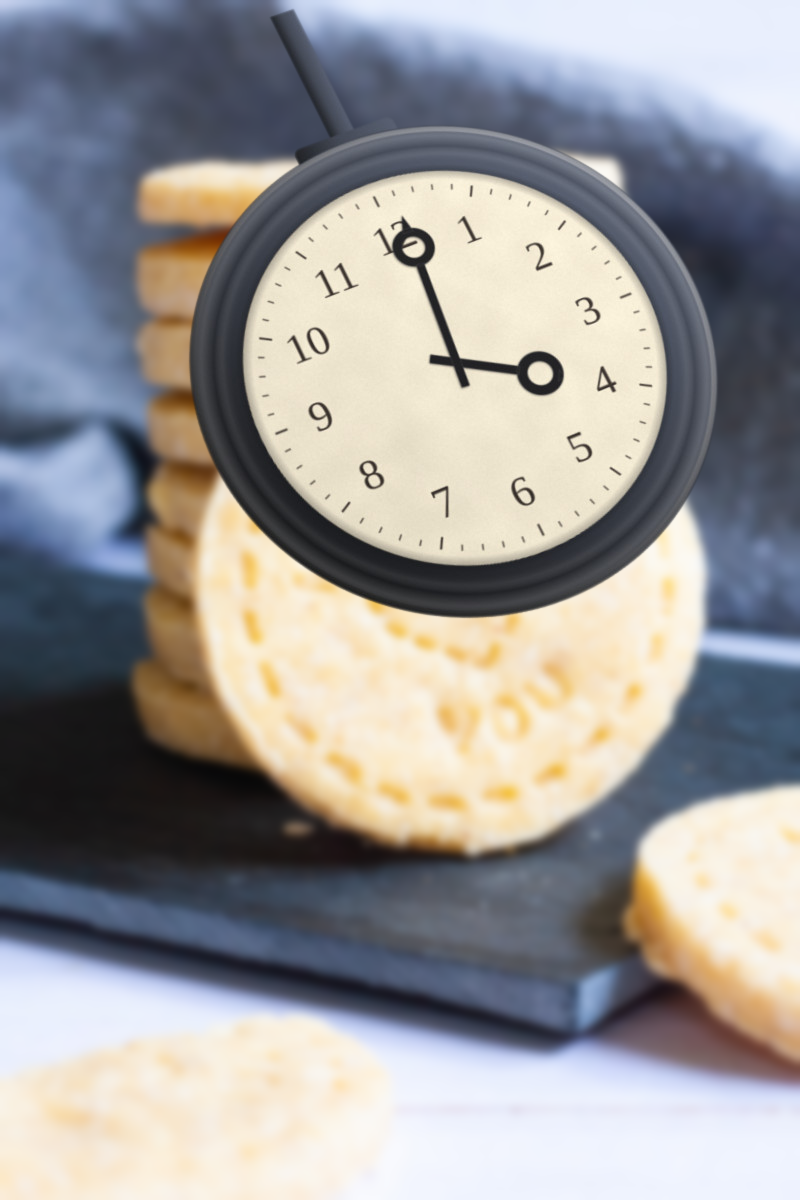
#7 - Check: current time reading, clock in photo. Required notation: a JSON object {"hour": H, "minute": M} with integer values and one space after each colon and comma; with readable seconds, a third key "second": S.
{"hour": 4, "minute": 1}
